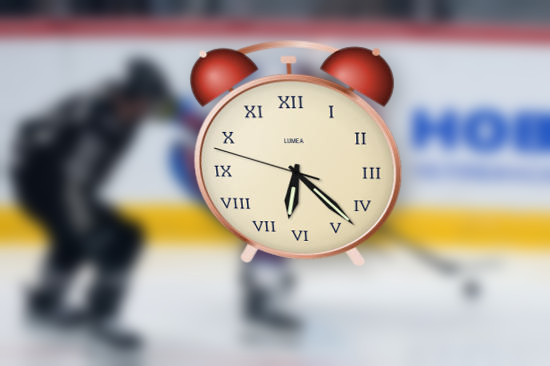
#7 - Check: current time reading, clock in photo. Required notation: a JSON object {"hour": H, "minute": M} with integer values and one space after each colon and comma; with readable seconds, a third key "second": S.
{"hour": 6, "minute": 22, "second": 48}
